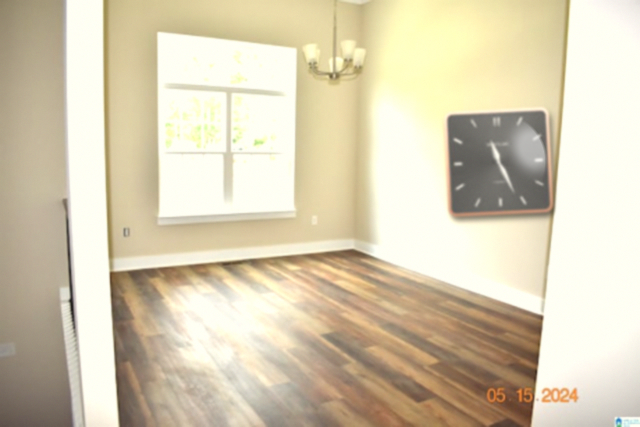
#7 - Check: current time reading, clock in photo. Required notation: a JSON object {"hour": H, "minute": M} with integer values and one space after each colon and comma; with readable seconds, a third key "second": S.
{"hour": 11, "minute": 26}
